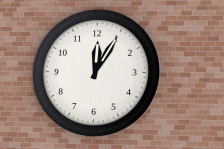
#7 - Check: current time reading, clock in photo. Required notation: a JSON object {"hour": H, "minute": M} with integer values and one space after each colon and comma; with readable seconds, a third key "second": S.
{"hour": 12, "minute": 5}
